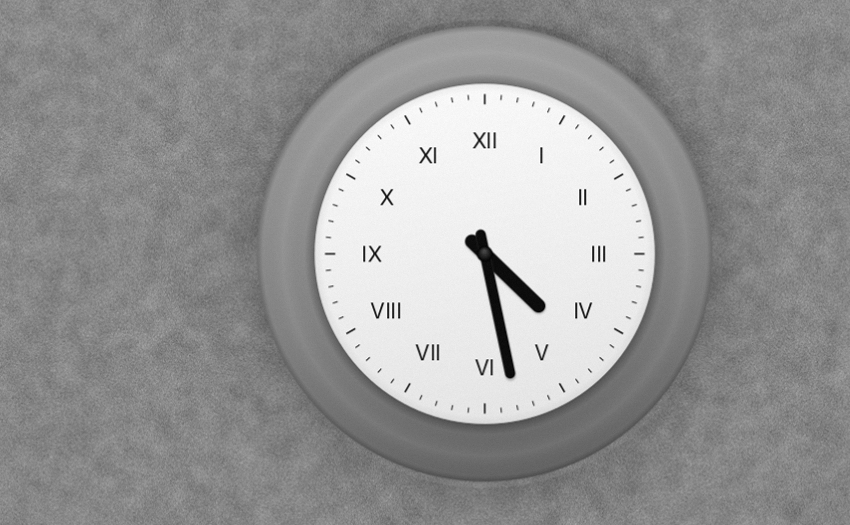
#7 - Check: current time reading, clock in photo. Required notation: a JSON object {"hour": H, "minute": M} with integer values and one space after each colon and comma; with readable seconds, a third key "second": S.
{"hour": 4, "minute": 28}
